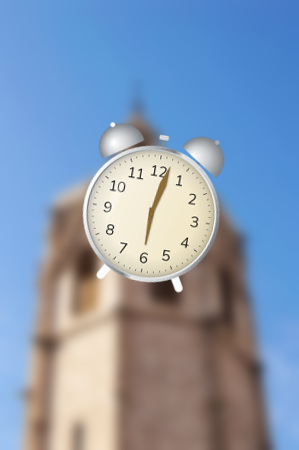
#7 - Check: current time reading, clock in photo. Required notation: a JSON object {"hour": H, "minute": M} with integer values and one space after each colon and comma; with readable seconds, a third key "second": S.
{"hour": 6, "minute": 2}
